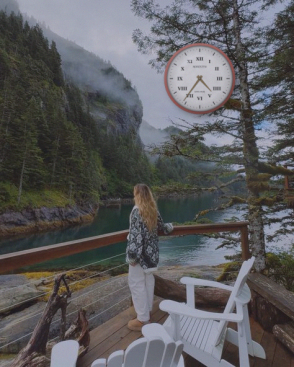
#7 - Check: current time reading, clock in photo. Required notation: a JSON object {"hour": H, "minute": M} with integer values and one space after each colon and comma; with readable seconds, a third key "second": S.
{"hour": 4, "minute": 36}
